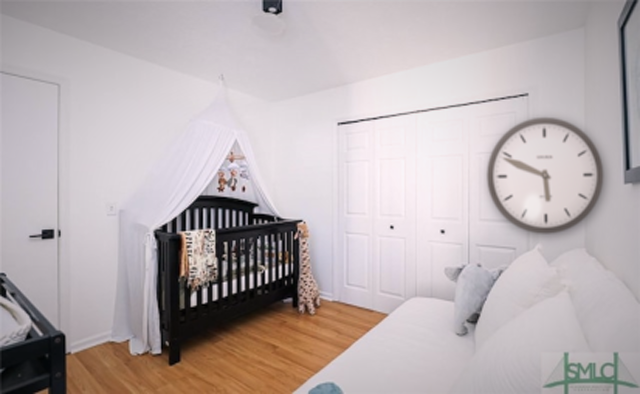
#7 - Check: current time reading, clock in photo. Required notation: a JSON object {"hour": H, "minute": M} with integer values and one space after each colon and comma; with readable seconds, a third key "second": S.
{"hour": 5, "minute": 49}
